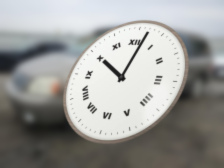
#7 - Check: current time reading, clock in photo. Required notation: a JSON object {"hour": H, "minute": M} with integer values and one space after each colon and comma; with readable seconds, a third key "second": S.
{"hour": 10, "minute": 2}
